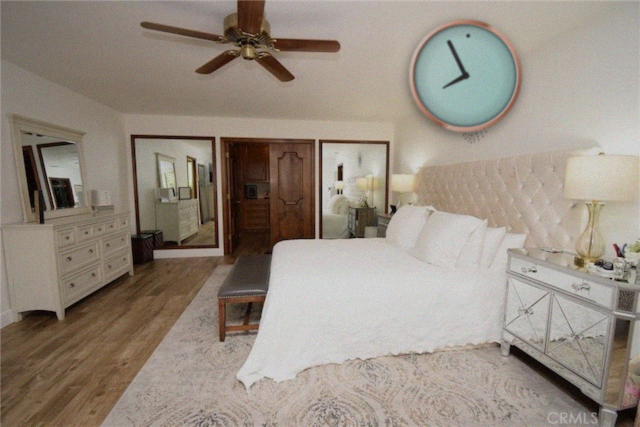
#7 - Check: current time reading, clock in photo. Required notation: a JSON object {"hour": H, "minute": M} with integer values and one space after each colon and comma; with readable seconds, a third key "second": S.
{"hour": 7, "minute": 55}
